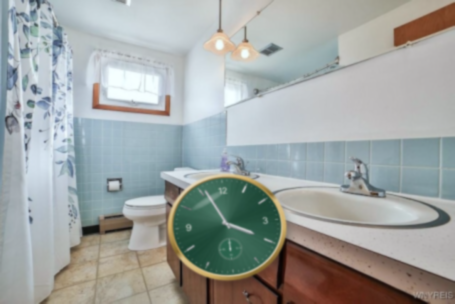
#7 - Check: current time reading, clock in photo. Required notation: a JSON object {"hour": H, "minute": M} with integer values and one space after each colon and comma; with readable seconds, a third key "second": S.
{"hour": 3, "minute": 56}
